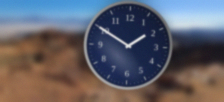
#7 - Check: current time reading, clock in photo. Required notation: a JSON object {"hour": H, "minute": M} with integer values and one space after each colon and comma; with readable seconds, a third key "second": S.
{"hour": 1, "minute": 50}
